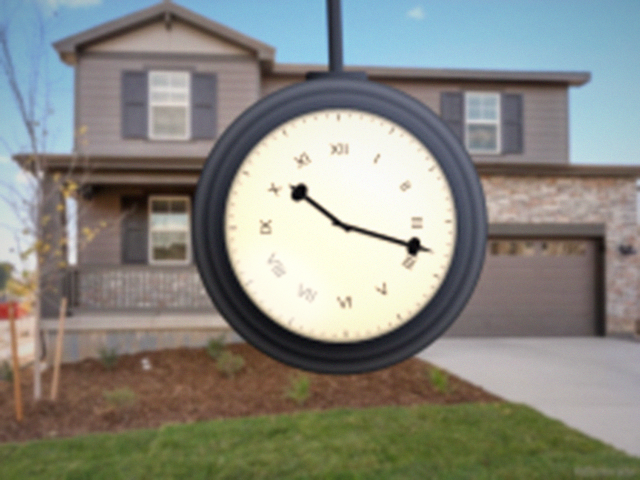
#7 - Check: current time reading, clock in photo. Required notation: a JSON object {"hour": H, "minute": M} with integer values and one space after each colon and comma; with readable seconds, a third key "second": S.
{"hour": 10, "minute": 18}
